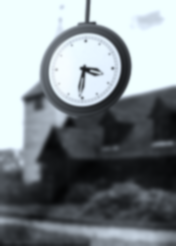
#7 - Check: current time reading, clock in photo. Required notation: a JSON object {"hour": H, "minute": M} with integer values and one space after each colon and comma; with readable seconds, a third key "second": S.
{"hour": 3, "minute": 31}
